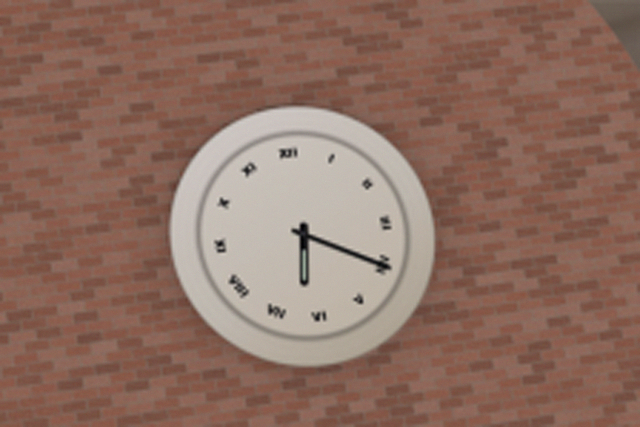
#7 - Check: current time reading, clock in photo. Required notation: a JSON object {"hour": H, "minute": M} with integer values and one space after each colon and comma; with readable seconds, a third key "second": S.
{"hour": 6, "minute": 20}
